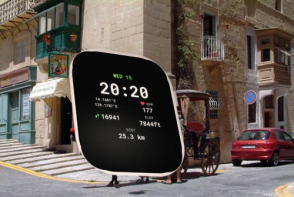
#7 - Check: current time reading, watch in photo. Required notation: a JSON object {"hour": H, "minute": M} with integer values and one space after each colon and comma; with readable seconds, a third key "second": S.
{"hour": 20, "minute": 20}
